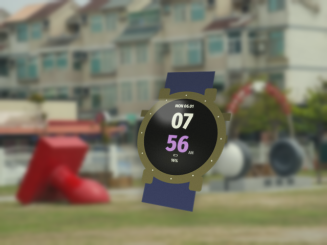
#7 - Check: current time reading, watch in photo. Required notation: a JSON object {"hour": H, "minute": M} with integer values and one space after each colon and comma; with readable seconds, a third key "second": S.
{"hour": 7, "minute": 56}
